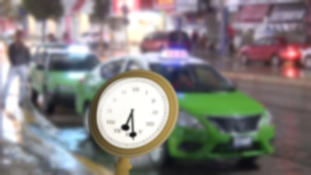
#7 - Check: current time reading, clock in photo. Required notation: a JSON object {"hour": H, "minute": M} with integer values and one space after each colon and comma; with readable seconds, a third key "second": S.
{"hour": 6, "minute": 28}
